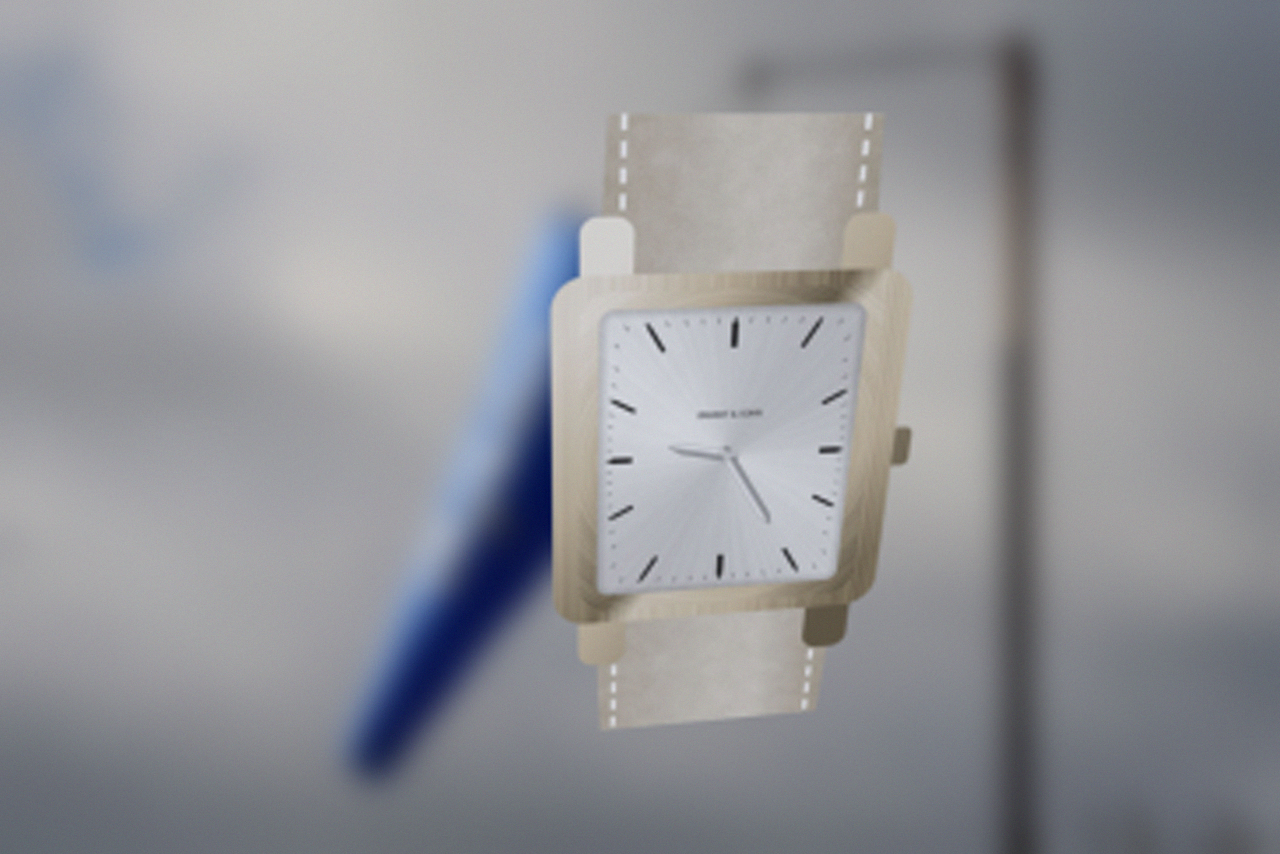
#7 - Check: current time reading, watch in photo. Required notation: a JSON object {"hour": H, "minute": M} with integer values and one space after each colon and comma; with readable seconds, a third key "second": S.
{"hour": 9, "minute": 25}
